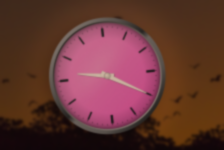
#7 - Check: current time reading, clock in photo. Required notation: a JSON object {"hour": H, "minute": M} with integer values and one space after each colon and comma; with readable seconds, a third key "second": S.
{"hour": 9, "minute": 20}
